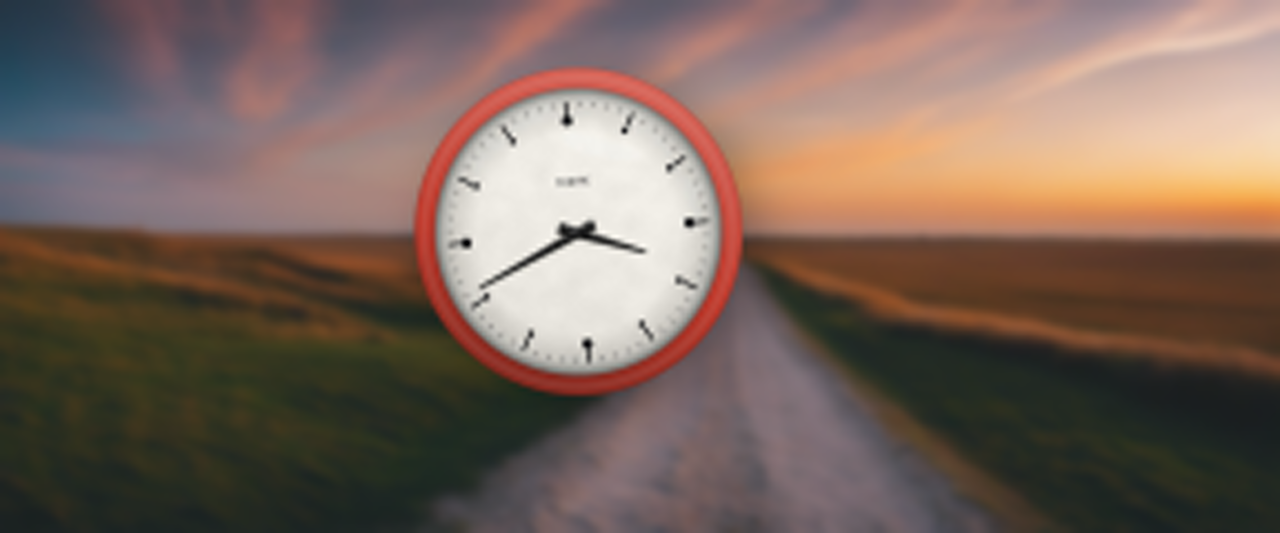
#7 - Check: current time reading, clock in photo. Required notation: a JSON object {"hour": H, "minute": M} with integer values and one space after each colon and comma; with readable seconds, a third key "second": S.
{"hour": 3, "minute": 41}
